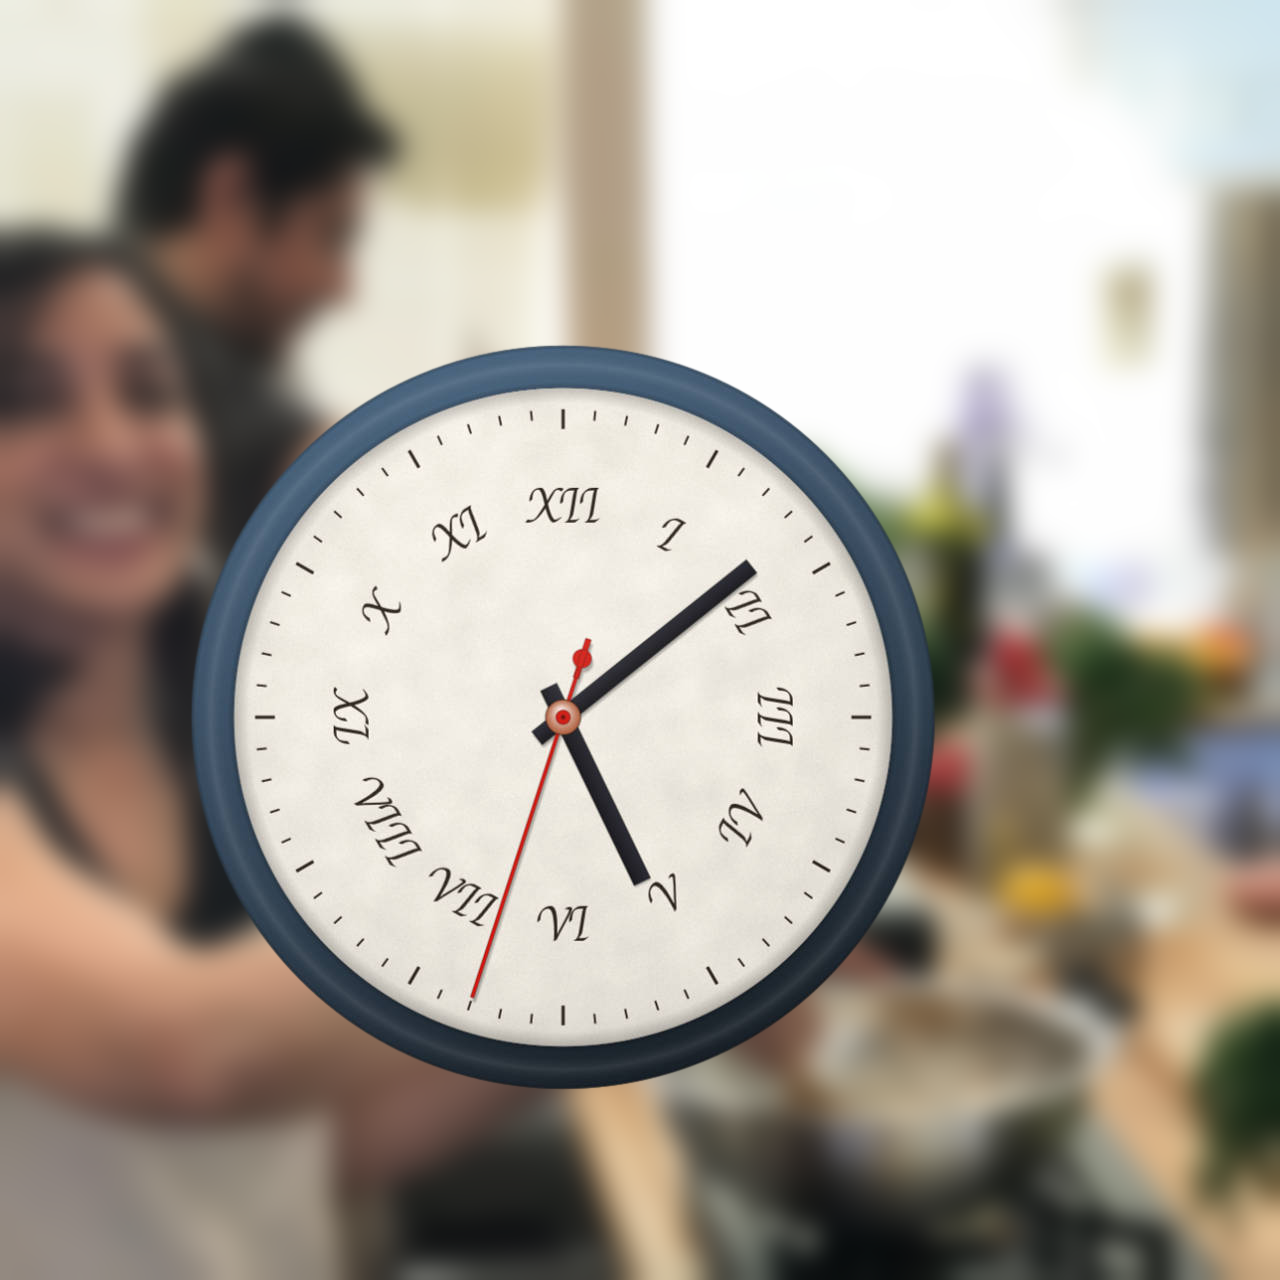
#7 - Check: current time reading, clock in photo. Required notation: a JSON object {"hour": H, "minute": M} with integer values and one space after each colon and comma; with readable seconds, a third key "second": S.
{"hour": 5, "minute": 8, "second": 33}
